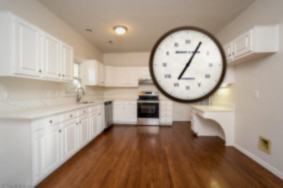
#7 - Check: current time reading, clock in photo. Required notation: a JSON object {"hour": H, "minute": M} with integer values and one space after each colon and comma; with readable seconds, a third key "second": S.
{"hour": 7, "minute": 5}
